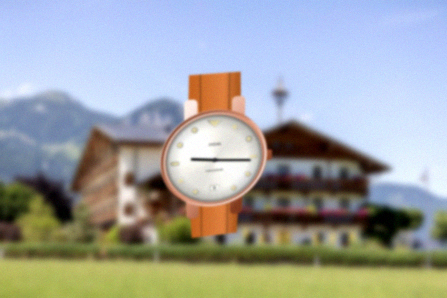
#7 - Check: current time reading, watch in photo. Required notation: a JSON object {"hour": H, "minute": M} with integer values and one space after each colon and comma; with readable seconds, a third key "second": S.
{"hour": 9, "minute": 16}
